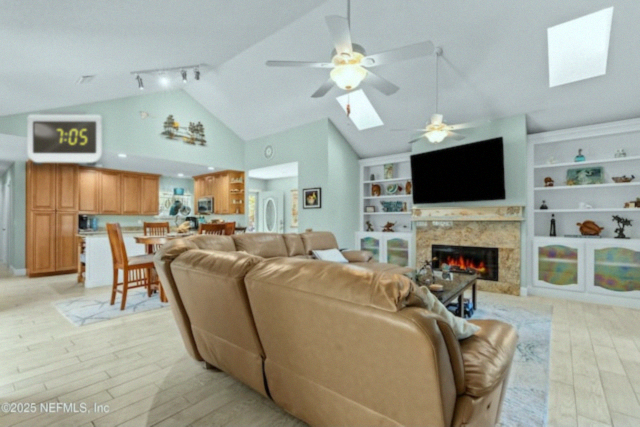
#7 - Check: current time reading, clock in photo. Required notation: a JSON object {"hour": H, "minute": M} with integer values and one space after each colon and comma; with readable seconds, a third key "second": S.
{"hour": 7, "minute": 5}
